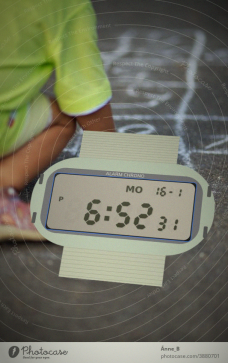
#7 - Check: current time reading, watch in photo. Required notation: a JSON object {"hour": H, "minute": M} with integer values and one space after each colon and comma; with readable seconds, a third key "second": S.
{"hour": 6, "minute": 52, "second": 31}
